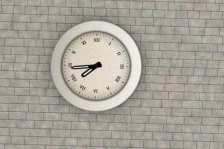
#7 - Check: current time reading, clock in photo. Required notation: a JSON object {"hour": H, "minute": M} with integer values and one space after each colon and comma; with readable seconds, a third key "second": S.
{"hour": 7, "minute": 44}
